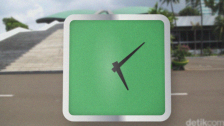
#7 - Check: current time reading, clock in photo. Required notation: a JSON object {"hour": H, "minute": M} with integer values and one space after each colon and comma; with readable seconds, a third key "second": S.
{"hour": 5, "minute": 8}
